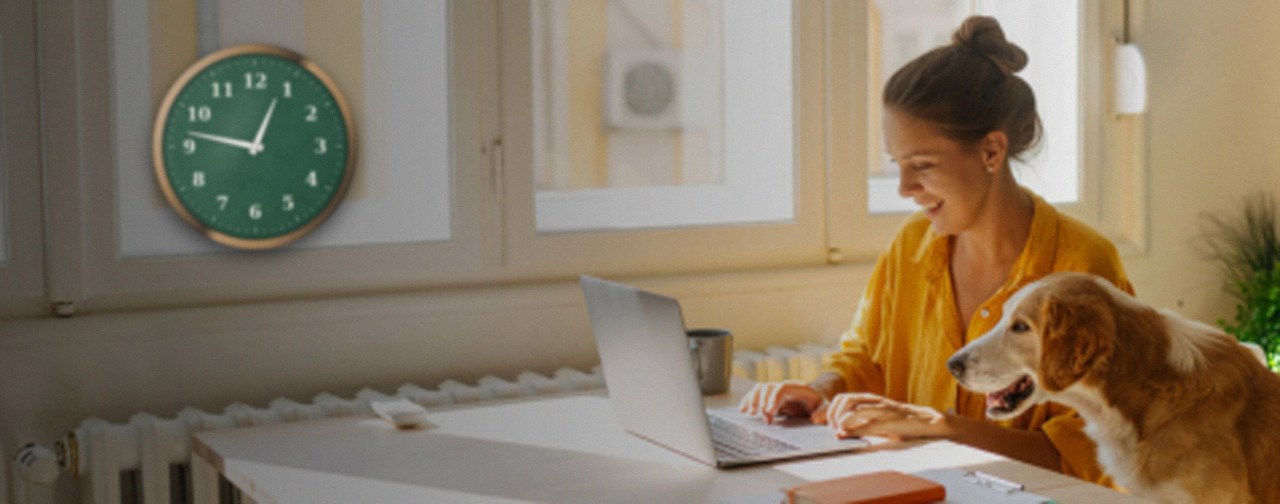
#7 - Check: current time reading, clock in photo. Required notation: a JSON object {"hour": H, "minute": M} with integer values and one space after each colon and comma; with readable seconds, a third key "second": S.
{"hour": 12, "minute": 47}
